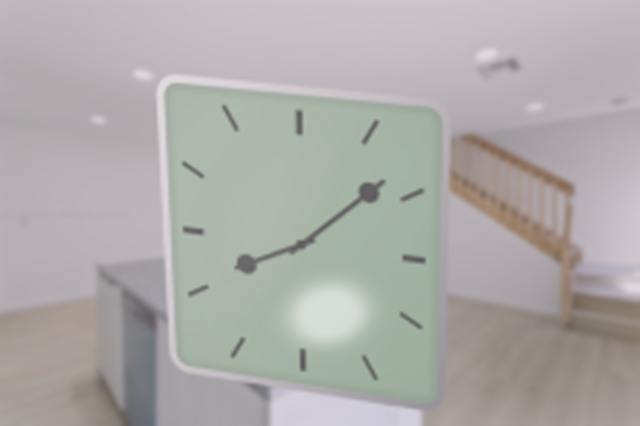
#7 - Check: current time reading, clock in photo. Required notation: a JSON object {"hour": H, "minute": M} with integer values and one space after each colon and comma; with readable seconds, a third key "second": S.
{"hour": 8, "minute": 8}
